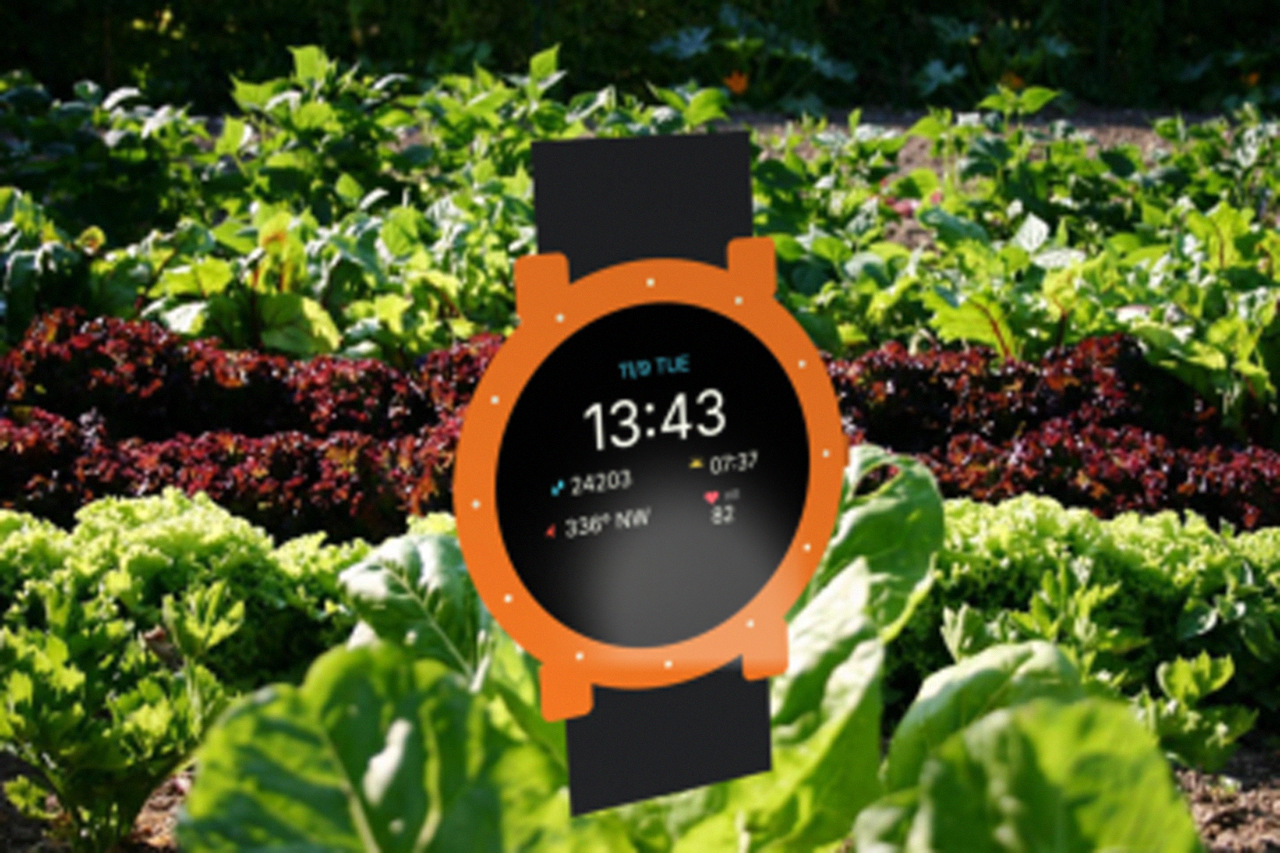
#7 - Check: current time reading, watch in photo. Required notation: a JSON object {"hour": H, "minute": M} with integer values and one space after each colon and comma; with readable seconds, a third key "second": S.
{"hour": 13, "minute": 43}
